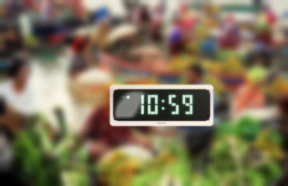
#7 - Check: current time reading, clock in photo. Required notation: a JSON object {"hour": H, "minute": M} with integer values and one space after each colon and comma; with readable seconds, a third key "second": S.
{"hour": 10, "minute": 59}
